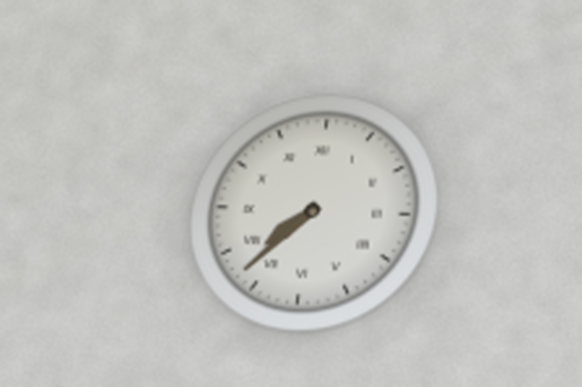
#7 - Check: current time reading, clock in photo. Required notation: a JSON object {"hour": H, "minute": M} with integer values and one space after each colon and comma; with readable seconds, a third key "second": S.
{"hour": 7, "minute": 37}
